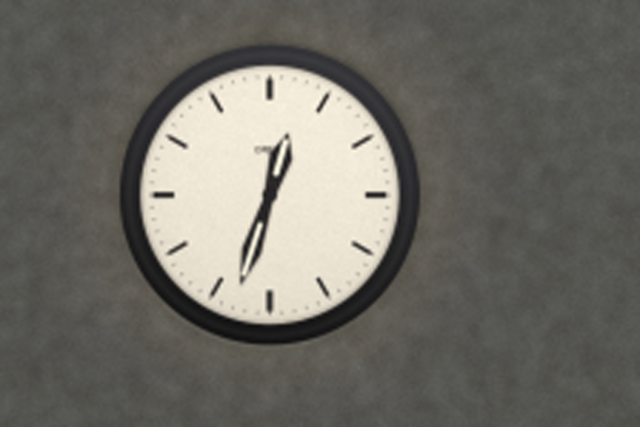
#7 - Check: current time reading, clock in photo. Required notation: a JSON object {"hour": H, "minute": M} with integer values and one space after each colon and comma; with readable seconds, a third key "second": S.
{"hour": 12, "minute": 33}
